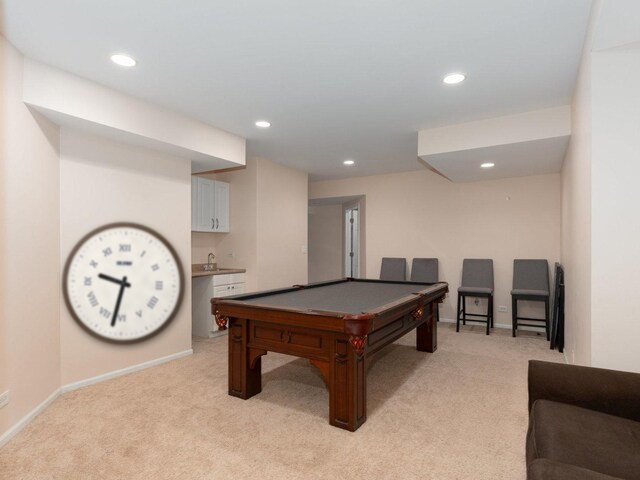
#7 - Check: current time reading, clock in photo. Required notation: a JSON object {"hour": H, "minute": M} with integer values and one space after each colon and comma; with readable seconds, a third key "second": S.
{"hour": 9, "minute": 32}
